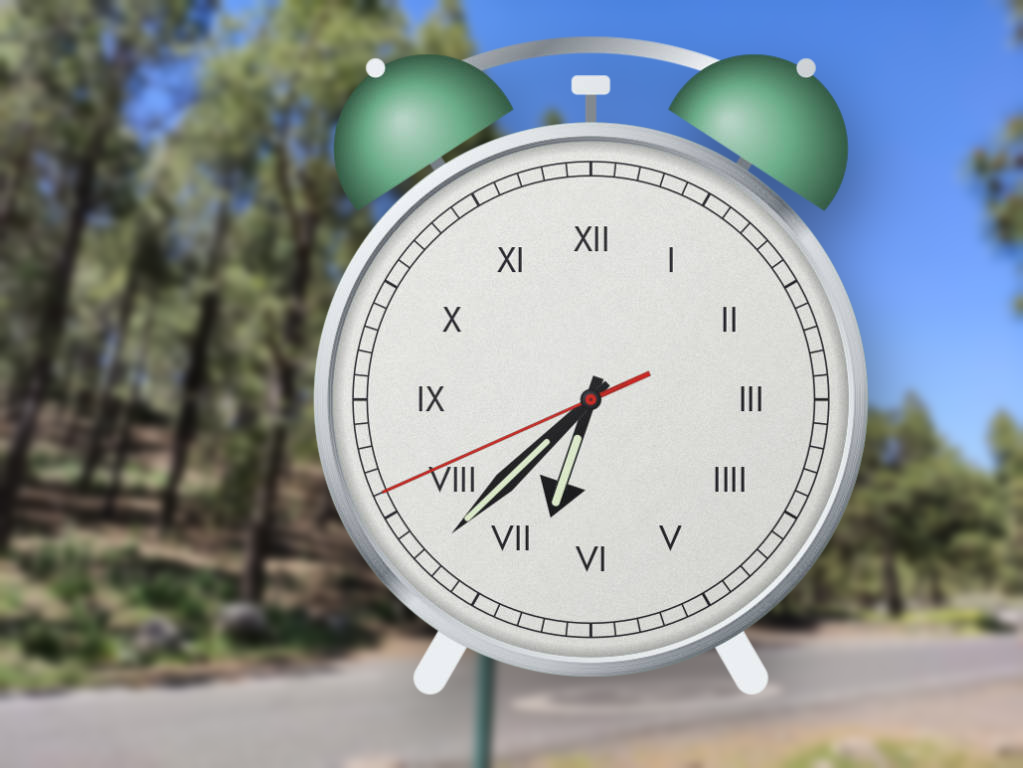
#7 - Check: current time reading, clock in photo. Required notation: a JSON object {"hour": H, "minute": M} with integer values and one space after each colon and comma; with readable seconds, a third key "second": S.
{"hour": 6, "minute": 37, "second": 41}
